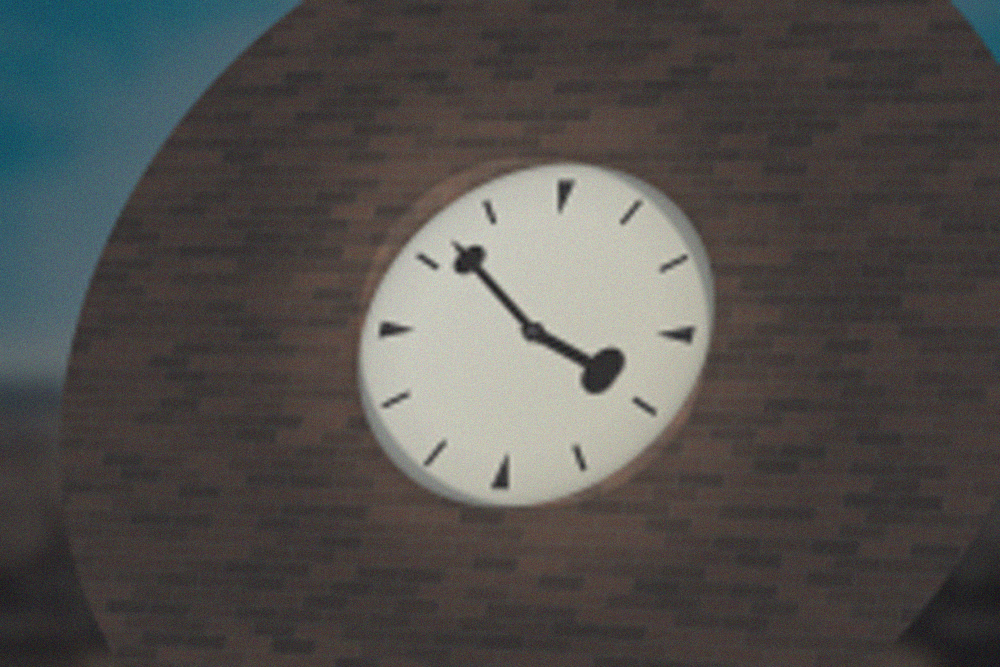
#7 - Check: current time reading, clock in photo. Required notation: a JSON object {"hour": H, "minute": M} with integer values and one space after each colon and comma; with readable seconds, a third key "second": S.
{"hour": 3, "minute": 52}
